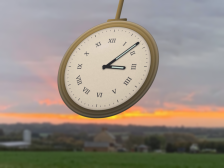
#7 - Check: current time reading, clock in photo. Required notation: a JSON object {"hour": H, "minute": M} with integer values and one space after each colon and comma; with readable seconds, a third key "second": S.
{"hour": 3, "minute": 8}
